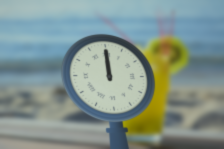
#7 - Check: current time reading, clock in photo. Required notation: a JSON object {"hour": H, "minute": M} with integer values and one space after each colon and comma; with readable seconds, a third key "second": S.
{"hour": 12, "minute": 0}
